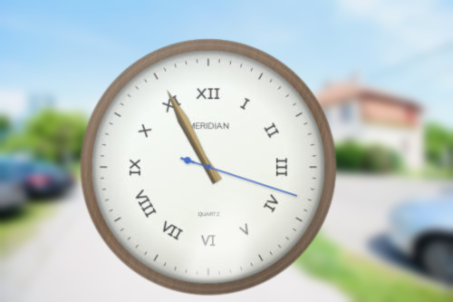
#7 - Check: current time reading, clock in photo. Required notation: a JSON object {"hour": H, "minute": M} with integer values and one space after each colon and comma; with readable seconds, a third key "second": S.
{"hour": 10, "minute": 55, "second": 18}
